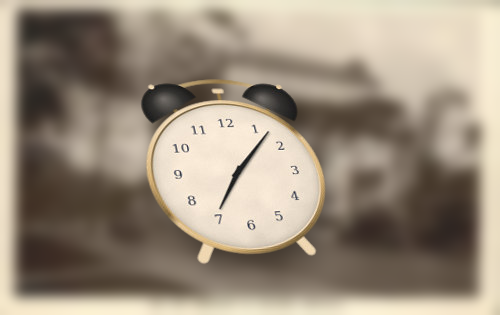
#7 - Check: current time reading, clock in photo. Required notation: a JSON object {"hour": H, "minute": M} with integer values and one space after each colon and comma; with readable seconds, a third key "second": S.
{"hour": 7, "minute": 7}
